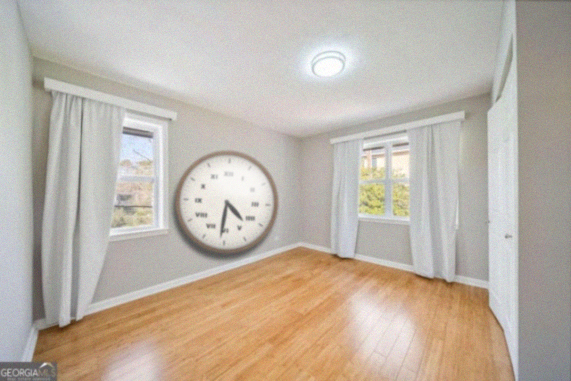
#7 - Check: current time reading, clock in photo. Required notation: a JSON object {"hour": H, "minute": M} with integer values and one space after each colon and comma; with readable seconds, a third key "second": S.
{"hour": 4, "minute": 31}
